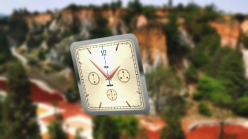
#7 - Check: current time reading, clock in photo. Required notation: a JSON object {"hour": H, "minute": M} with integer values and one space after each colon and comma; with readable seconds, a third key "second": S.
{"hour": 1, "minute": 53}
